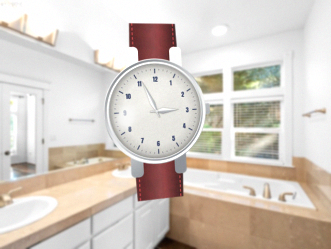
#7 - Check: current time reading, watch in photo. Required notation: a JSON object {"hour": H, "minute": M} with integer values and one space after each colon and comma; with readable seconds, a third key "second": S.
{"hour": 2, "minute": 56}
